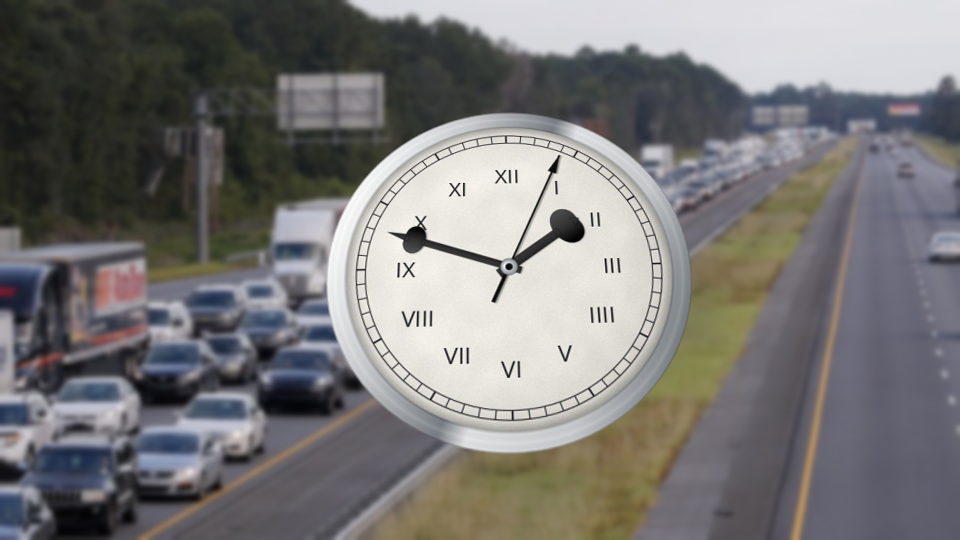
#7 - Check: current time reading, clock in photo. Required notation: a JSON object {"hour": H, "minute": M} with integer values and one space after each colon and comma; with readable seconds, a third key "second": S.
{"hour": 1, "minute": 48, "second": 4}
